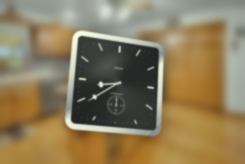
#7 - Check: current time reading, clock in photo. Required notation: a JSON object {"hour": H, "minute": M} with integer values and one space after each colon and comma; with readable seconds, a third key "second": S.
{"hour": 8, "minute": 39}
